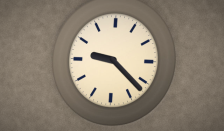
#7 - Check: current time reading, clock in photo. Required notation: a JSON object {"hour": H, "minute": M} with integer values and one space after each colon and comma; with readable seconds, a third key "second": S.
{"hour": 9, "minute": 22}
